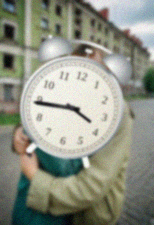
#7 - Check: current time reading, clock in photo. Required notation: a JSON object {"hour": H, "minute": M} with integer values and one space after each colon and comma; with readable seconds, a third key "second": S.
{"hour": 3, "minute": 44}
